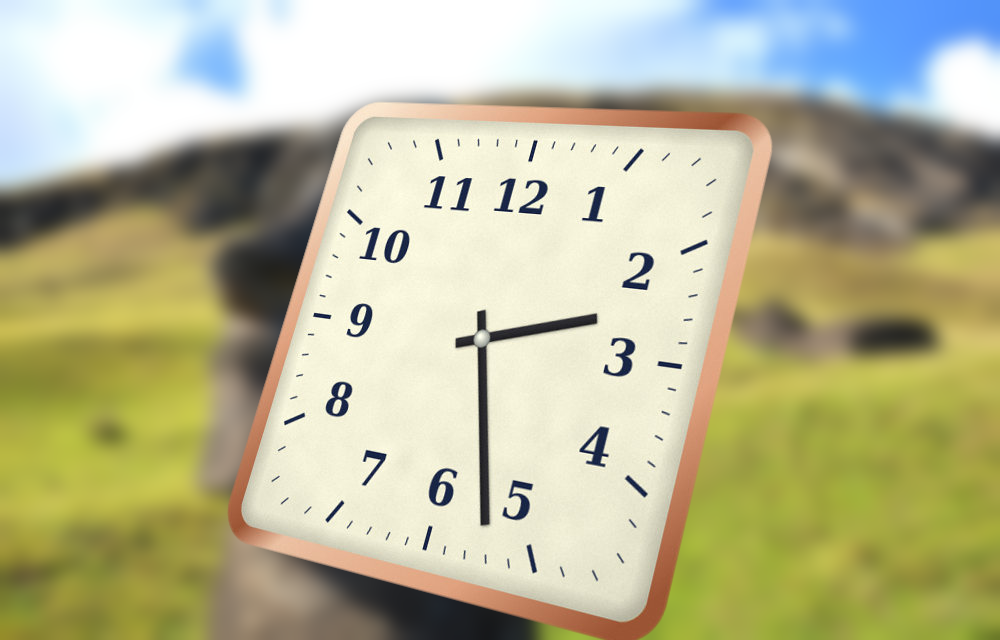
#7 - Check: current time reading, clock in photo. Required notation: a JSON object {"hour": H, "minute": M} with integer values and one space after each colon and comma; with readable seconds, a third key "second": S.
{"hour": 2, "minute": 27}
